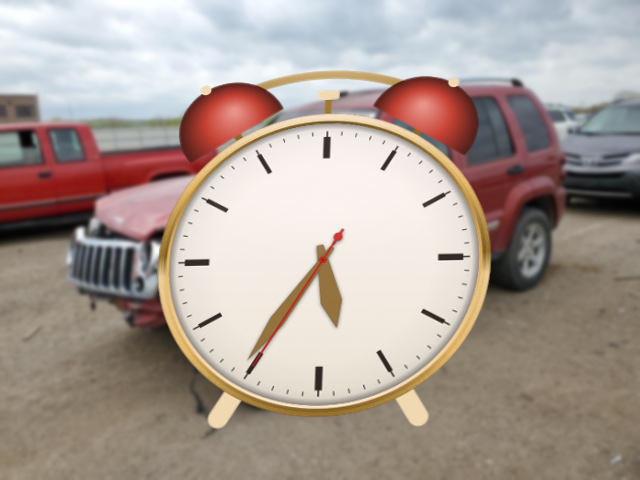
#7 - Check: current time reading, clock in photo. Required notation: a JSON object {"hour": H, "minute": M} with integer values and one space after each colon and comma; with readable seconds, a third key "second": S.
{"hour": 5, "minute": 35, "second": 35}
